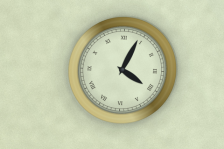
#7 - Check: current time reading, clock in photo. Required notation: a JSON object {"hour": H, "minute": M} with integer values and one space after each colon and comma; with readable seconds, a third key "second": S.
{"hour": 4, "minute": 4}
